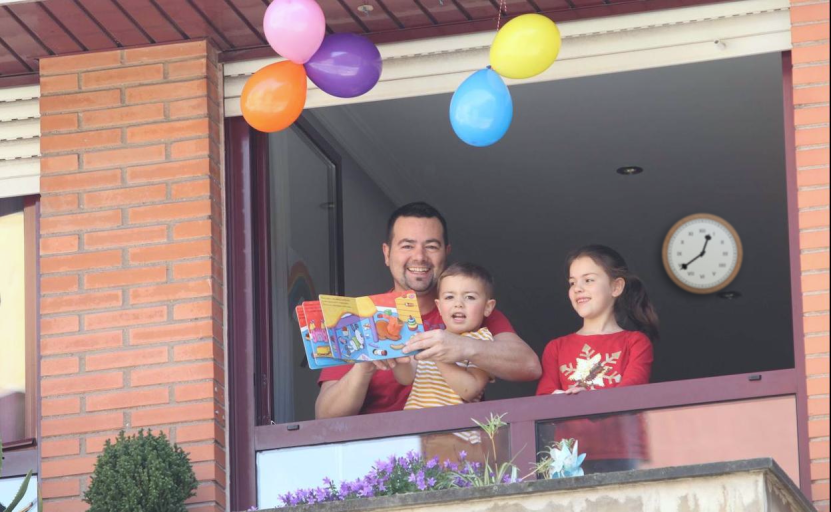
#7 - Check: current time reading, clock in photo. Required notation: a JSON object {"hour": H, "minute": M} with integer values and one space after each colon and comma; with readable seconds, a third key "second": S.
{"hour": 12, "minute": 39}
